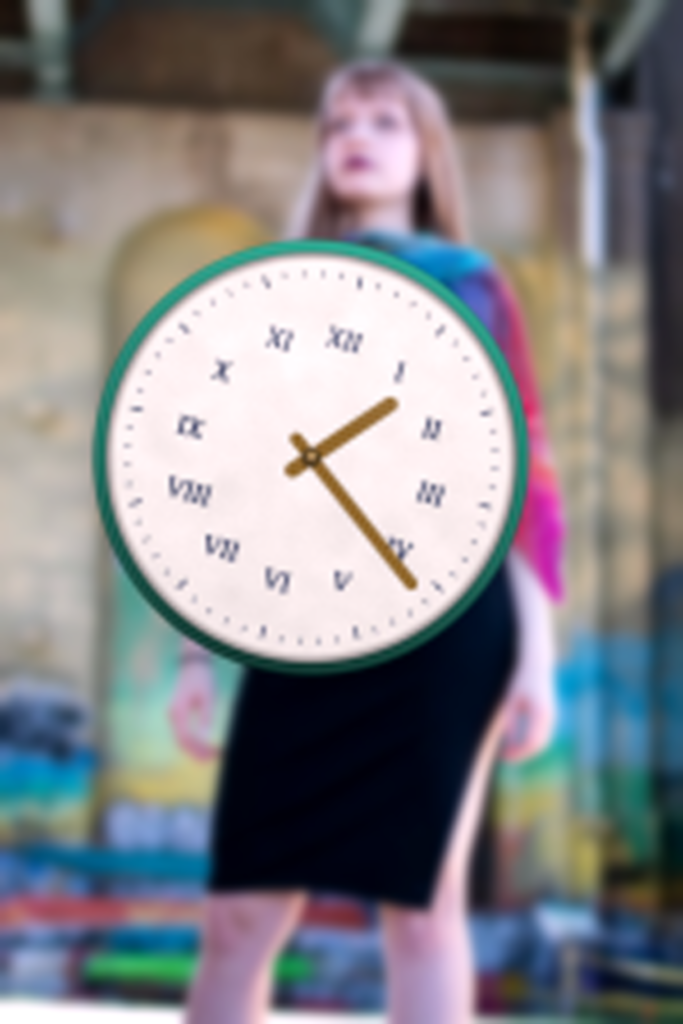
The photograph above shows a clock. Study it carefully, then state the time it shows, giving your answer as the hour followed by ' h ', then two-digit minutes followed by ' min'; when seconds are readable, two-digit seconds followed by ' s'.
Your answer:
1 h 21 min
